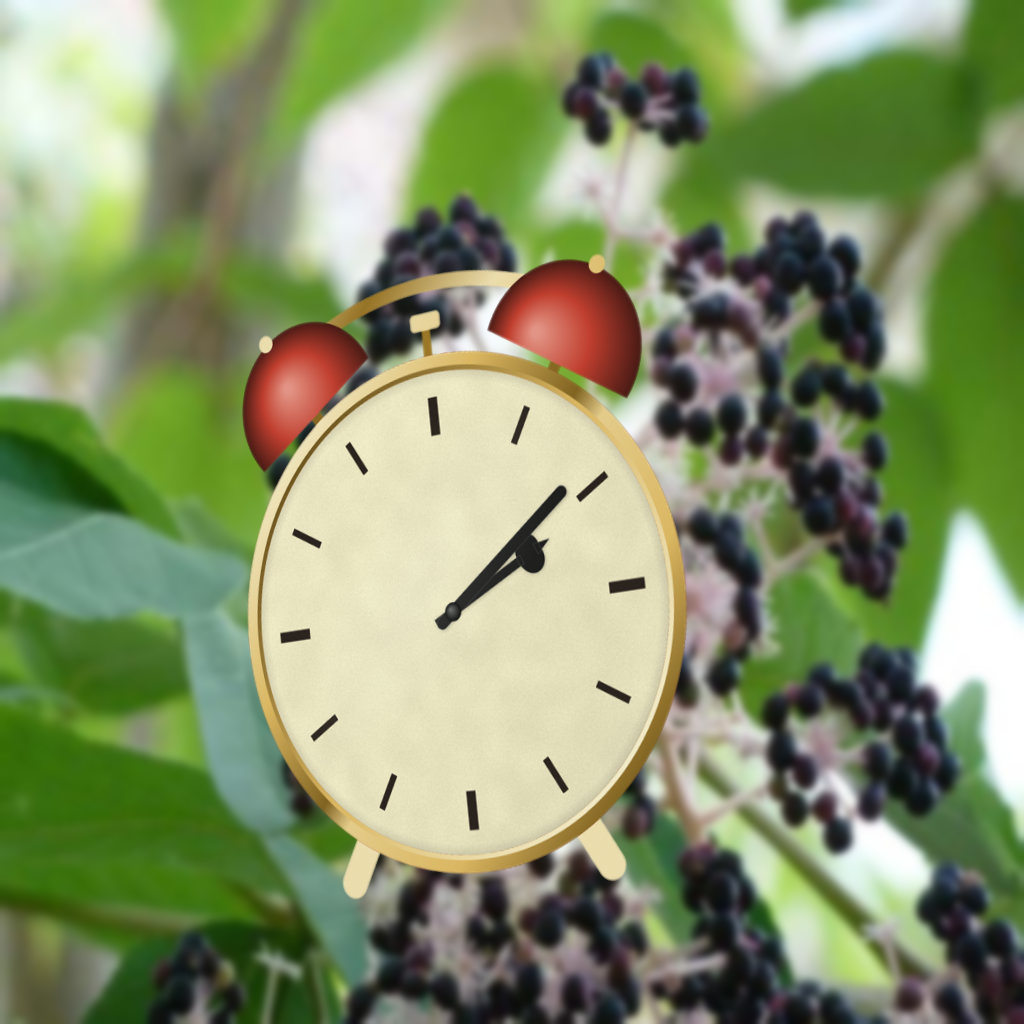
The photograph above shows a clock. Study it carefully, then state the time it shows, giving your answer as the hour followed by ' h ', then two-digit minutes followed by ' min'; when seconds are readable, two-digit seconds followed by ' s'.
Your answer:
2 h 09 min
